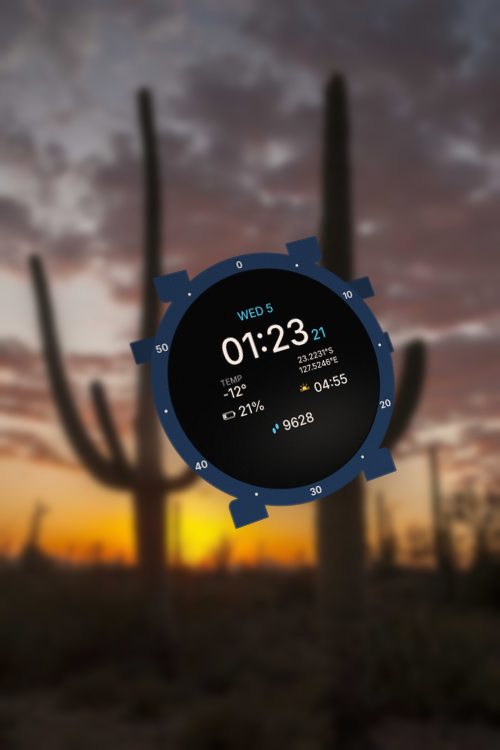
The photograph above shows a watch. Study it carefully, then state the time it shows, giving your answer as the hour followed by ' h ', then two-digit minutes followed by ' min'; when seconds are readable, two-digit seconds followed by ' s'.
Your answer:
1 h 23 min 21 s
